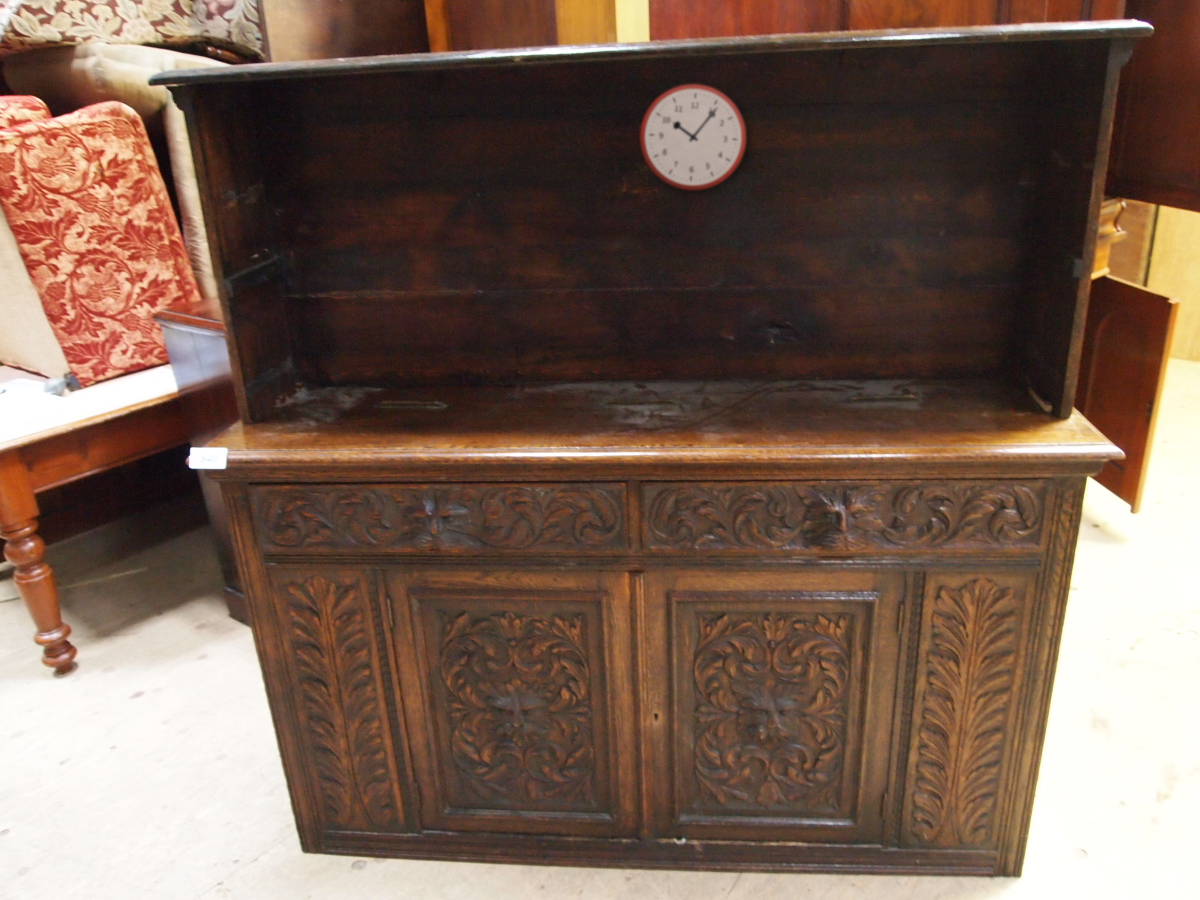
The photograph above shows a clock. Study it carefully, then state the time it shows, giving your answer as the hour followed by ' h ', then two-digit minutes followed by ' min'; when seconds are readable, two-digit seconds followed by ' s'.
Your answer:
10 h 06 min
